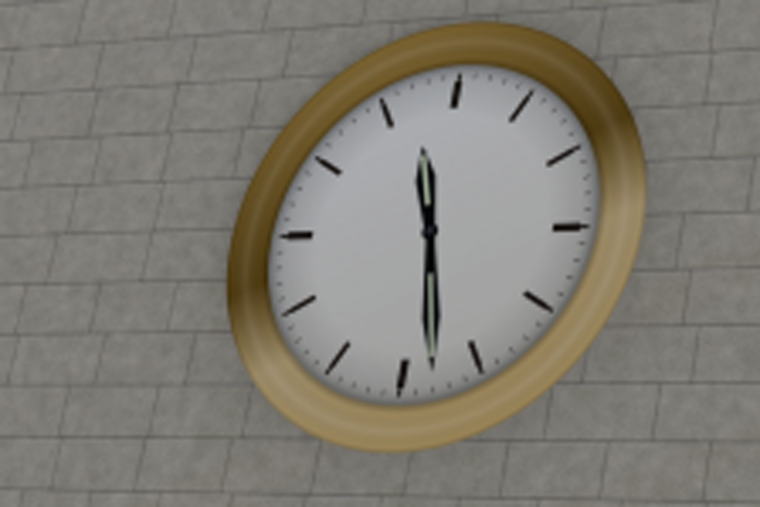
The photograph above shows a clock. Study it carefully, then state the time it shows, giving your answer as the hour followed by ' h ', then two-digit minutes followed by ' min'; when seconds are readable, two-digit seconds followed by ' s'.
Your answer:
11 h 28 min
